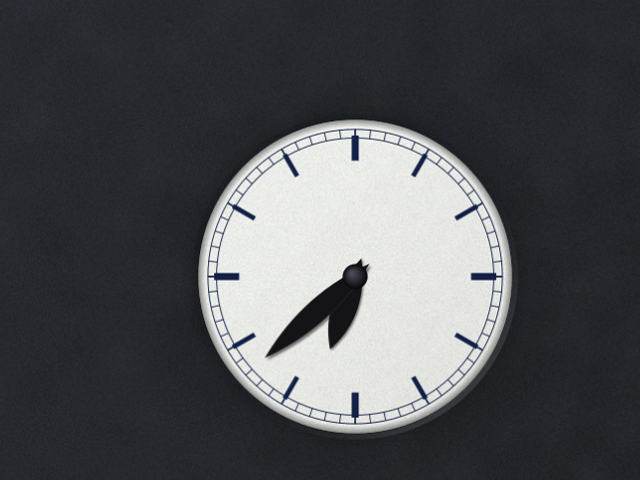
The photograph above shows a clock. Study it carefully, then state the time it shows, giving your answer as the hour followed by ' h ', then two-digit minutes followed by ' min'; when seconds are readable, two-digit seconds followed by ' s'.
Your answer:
6 h 38 min
